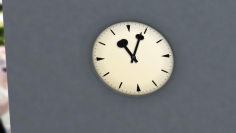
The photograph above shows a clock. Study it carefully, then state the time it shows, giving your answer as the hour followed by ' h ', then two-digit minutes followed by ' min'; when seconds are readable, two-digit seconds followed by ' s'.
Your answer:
11 h 04 min
